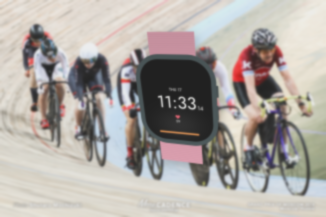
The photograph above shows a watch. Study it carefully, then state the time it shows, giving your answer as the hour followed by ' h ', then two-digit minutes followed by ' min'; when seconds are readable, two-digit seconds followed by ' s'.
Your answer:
11 h 33 min
